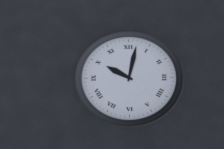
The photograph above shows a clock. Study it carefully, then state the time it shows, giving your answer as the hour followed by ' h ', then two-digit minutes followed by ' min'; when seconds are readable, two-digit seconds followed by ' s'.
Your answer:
10 h 02 min
